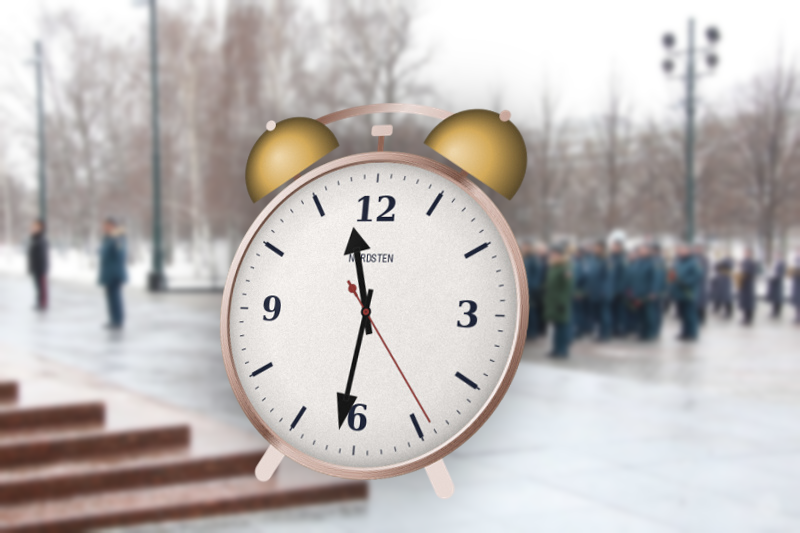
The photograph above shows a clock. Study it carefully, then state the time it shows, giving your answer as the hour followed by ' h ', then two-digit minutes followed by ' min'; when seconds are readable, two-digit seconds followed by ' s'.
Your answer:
11 h 31 min 24 s
